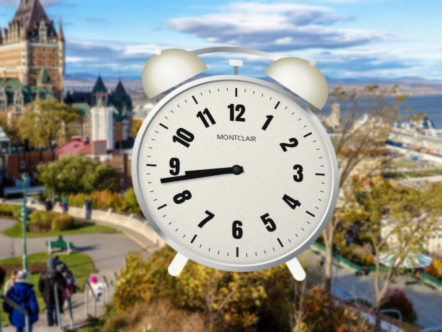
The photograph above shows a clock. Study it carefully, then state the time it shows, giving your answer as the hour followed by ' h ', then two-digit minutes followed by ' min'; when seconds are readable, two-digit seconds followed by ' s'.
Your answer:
8 h 43 min
